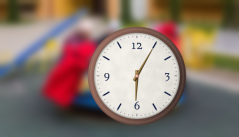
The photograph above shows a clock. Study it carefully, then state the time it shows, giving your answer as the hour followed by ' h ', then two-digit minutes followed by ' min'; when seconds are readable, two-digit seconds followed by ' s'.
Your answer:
6 h 05 min
